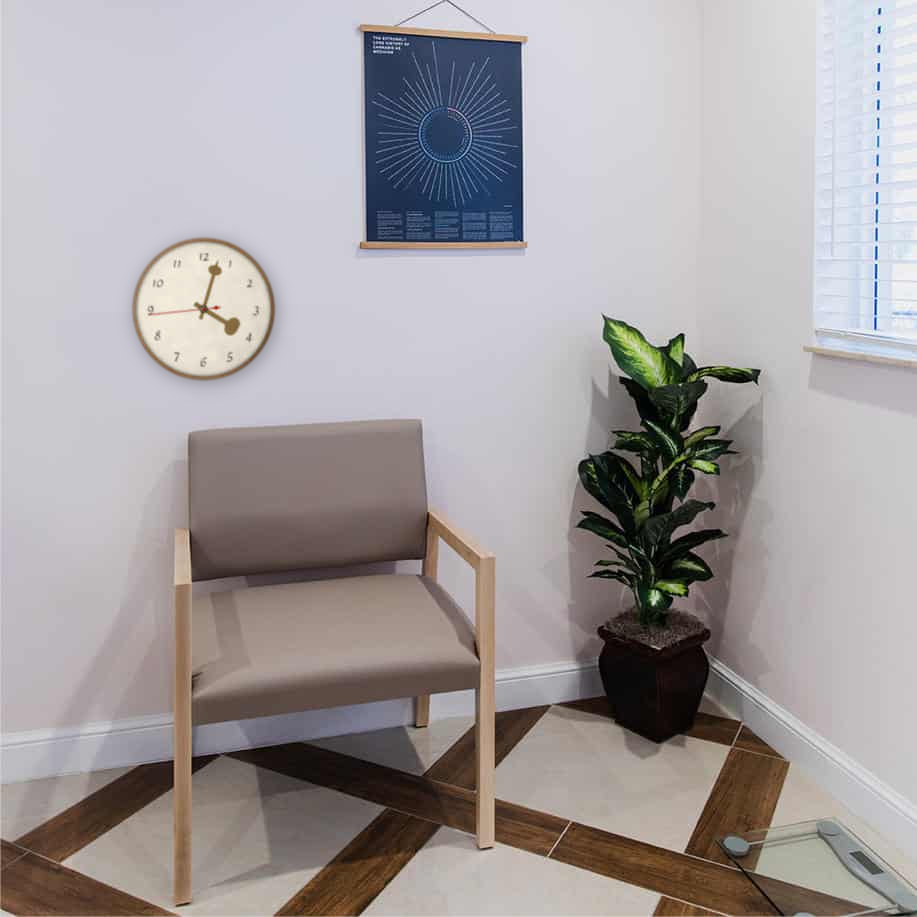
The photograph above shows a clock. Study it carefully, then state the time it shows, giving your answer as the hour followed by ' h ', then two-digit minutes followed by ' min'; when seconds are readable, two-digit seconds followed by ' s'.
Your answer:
4 h 02 min 44 s
